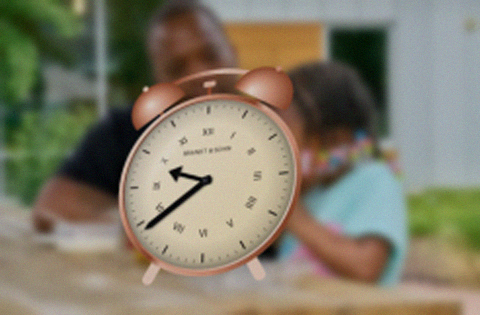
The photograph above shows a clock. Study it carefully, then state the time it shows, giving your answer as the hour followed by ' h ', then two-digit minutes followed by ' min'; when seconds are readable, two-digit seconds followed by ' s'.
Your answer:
9 h 39 min
